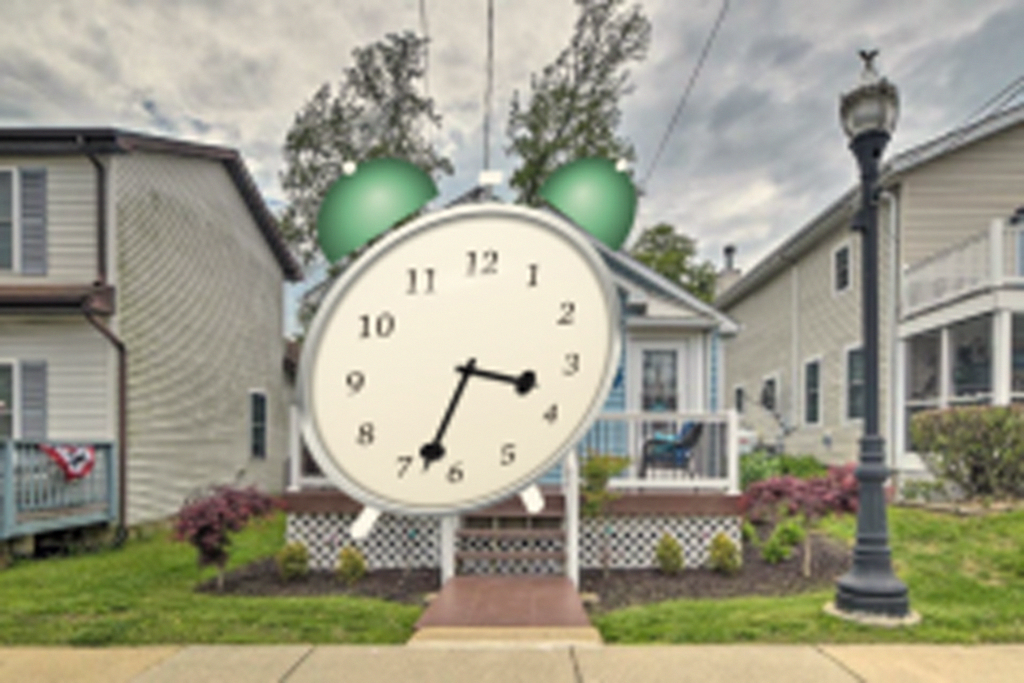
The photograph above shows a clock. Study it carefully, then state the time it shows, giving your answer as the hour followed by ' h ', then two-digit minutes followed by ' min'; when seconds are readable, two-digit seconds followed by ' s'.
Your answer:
3 h 33 min
